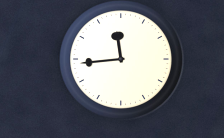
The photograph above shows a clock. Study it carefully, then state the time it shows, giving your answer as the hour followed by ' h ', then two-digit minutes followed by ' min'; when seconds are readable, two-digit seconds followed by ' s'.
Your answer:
11 h 44 min
